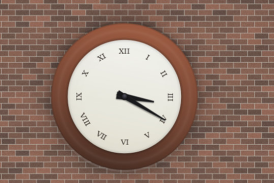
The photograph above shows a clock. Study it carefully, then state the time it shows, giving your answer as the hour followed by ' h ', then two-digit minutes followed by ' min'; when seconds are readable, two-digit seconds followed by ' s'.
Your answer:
3 h 20 min
